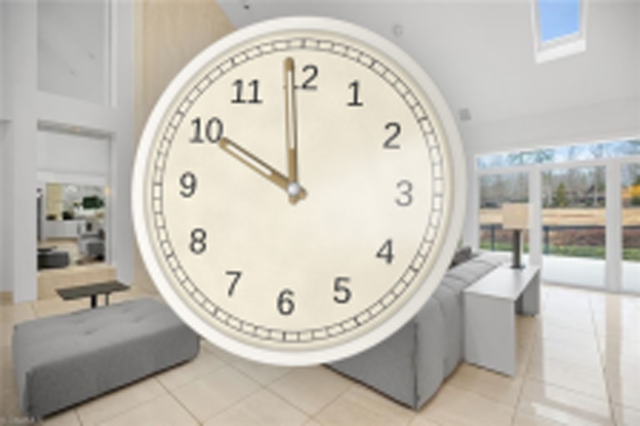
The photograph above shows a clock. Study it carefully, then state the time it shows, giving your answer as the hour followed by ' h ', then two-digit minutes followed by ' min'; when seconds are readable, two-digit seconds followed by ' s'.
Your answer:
9 h 59 min
